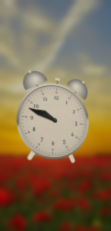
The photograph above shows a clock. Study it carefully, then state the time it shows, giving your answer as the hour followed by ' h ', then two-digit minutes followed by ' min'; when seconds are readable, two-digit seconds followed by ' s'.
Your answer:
9 h 48 min
